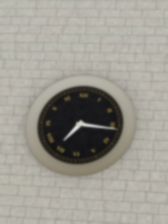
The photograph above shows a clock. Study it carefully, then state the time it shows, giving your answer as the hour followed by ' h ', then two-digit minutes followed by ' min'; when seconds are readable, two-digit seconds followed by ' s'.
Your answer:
7 h 16 min
